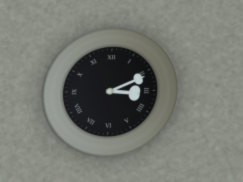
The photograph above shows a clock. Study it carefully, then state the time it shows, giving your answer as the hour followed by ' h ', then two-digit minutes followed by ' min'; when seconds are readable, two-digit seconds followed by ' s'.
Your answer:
3 h 11 min
